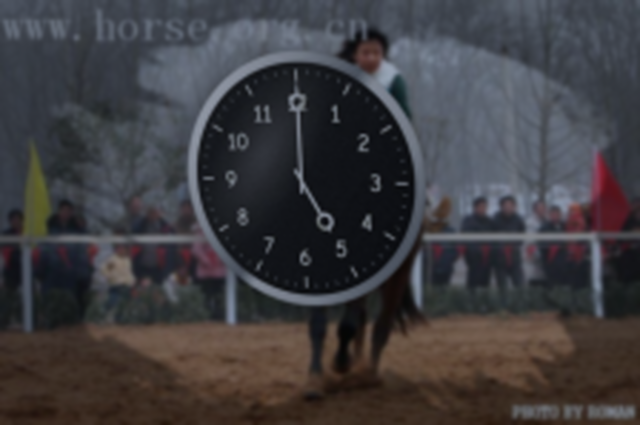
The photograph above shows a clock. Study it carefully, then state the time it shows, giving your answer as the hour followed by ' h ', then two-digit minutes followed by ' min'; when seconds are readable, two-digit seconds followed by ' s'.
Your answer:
5 h 00 min
